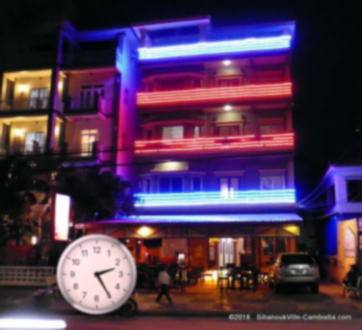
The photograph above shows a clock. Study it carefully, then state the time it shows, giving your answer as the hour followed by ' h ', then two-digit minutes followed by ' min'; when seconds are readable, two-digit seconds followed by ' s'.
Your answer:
2 h 25 min
